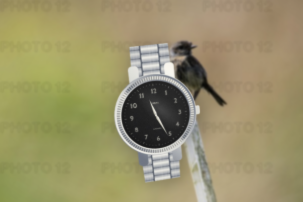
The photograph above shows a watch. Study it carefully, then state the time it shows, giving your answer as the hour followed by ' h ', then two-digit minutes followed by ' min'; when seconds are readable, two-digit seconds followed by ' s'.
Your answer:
11 h 26 min
